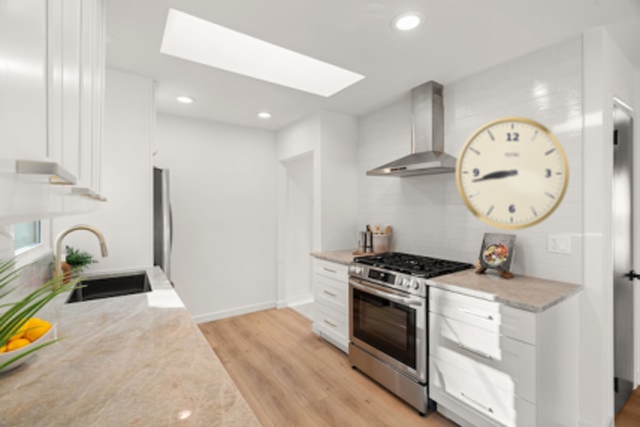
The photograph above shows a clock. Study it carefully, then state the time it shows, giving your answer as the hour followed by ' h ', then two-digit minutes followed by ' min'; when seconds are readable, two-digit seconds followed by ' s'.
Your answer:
8 h 43 min
